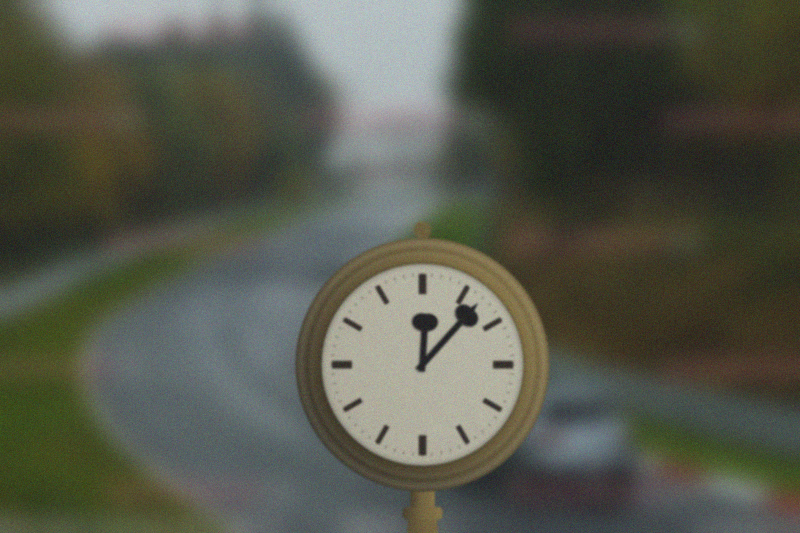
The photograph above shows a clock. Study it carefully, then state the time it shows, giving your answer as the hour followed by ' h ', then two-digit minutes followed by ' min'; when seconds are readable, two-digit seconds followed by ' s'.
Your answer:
12 h 07 min
